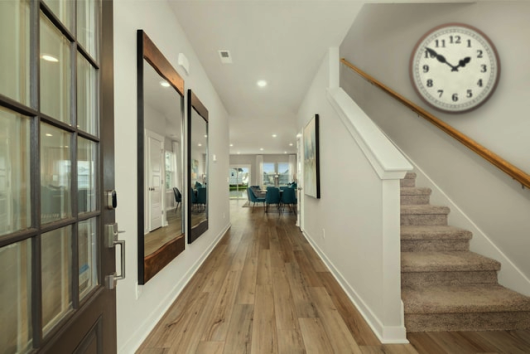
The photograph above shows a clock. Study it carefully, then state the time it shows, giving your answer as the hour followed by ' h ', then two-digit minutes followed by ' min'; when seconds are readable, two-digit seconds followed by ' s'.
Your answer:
1 h 51 min
